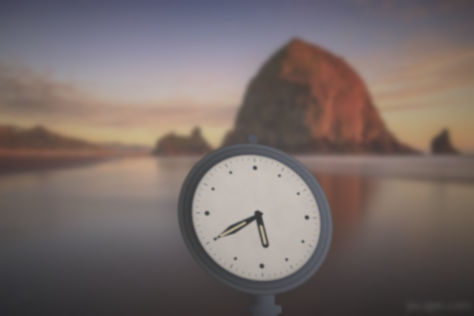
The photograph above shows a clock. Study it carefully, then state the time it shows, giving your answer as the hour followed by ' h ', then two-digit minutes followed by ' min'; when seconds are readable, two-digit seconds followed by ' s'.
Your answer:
5 h 40 min
